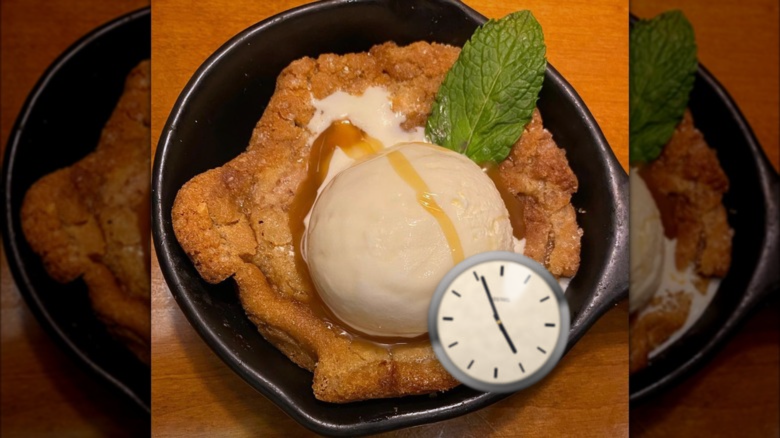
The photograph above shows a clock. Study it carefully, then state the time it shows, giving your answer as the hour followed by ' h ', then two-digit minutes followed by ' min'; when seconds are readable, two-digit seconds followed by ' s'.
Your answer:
4 h 56 min
